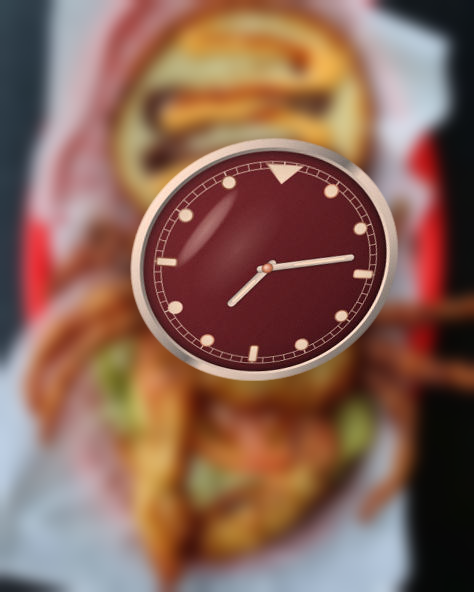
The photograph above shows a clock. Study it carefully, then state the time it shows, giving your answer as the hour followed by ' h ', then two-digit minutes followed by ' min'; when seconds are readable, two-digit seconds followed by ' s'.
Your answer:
7 h 13 min
